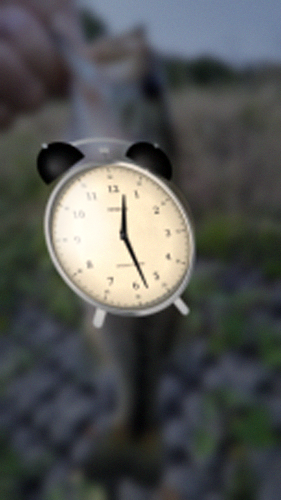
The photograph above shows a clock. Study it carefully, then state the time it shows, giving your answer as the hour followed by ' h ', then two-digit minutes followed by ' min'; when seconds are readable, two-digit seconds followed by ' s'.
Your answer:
12 h 28 min
